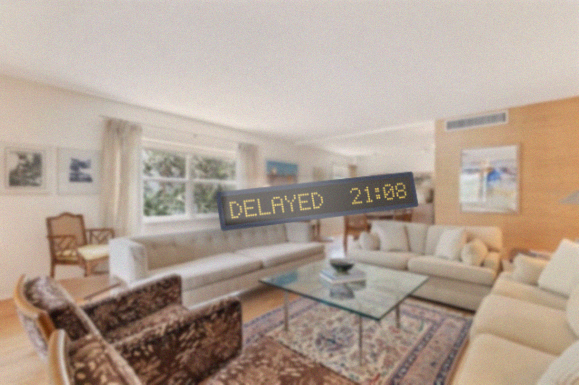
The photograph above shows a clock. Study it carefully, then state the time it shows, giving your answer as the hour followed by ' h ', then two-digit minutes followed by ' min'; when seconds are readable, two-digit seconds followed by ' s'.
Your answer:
21 h 08 min
